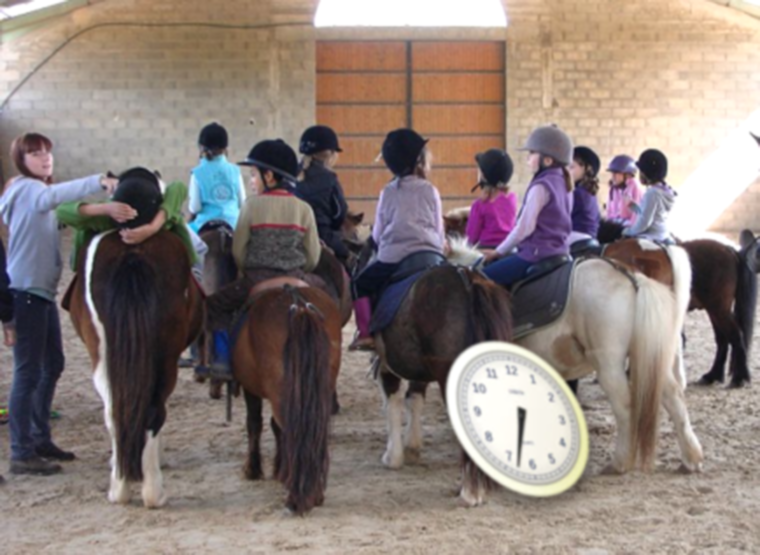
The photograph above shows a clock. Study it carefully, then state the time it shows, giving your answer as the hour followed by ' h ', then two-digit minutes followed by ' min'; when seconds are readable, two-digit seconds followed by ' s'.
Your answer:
6 h 33 min
